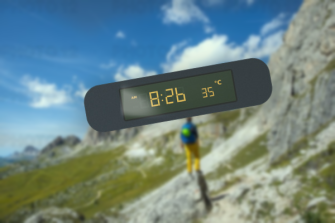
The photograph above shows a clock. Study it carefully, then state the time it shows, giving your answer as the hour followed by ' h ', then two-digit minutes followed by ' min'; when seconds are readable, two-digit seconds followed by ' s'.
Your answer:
8 h 26 min
